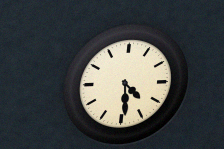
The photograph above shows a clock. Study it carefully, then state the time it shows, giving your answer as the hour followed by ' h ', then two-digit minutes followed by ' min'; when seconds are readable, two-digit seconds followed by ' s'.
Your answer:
4 h 29 min
